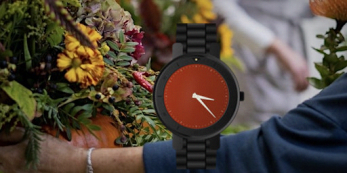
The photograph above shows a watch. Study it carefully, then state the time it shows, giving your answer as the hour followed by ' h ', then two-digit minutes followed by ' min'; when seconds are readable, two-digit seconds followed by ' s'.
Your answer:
3 h 23 min
